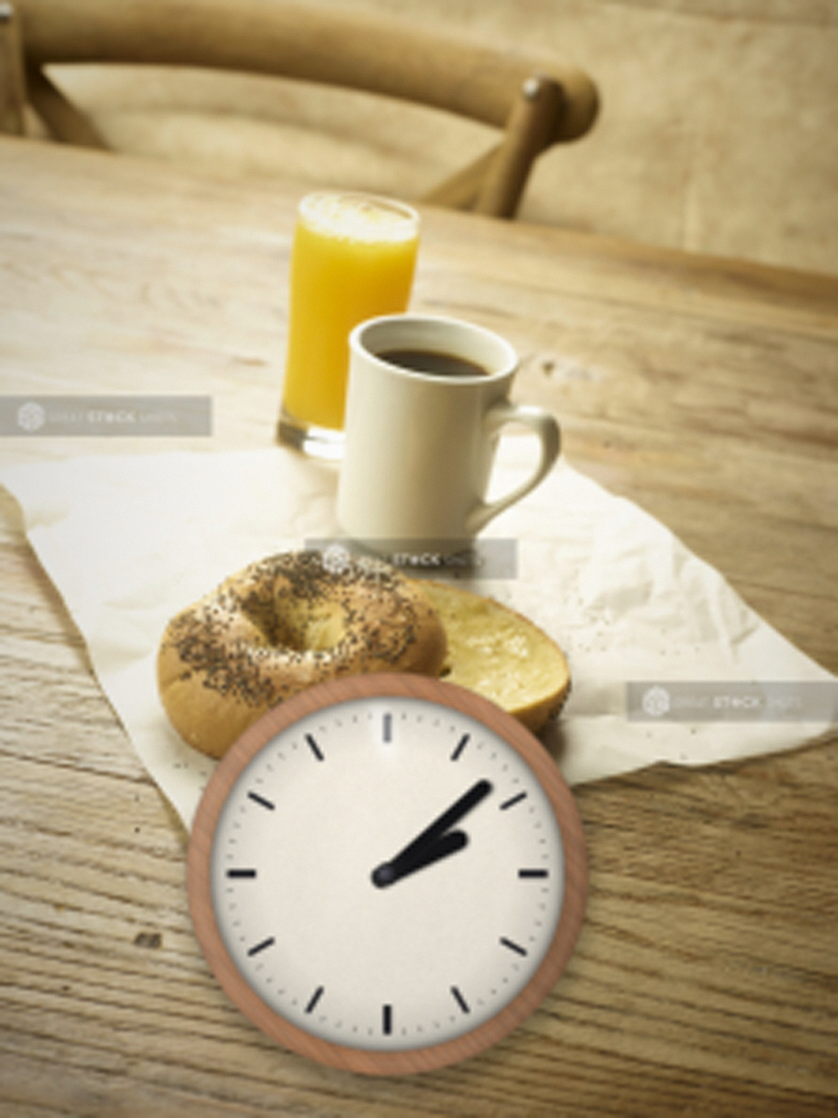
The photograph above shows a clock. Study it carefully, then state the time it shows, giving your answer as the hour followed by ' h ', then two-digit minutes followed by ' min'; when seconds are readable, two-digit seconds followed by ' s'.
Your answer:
2 h 08 min
